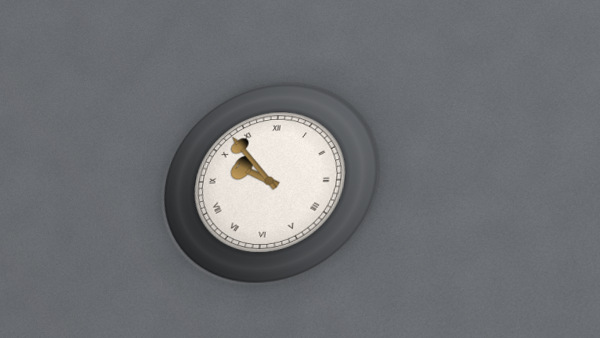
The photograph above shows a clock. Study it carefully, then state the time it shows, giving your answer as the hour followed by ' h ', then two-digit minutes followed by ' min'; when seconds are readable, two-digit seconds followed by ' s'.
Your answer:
9 h 53 min
